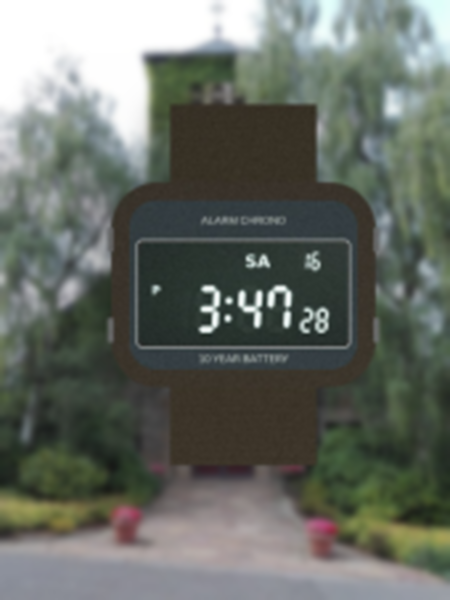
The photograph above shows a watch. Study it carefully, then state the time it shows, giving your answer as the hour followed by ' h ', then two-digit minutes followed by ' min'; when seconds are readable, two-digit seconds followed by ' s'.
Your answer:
3 h 47 min 28 s
